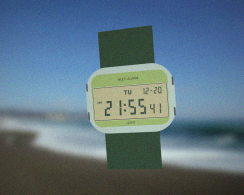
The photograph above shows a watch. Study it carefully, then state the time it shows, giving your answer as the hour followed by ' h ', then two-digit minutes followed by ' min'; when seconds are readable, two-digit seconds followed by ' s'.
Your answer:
21 h 55 min 41 s
